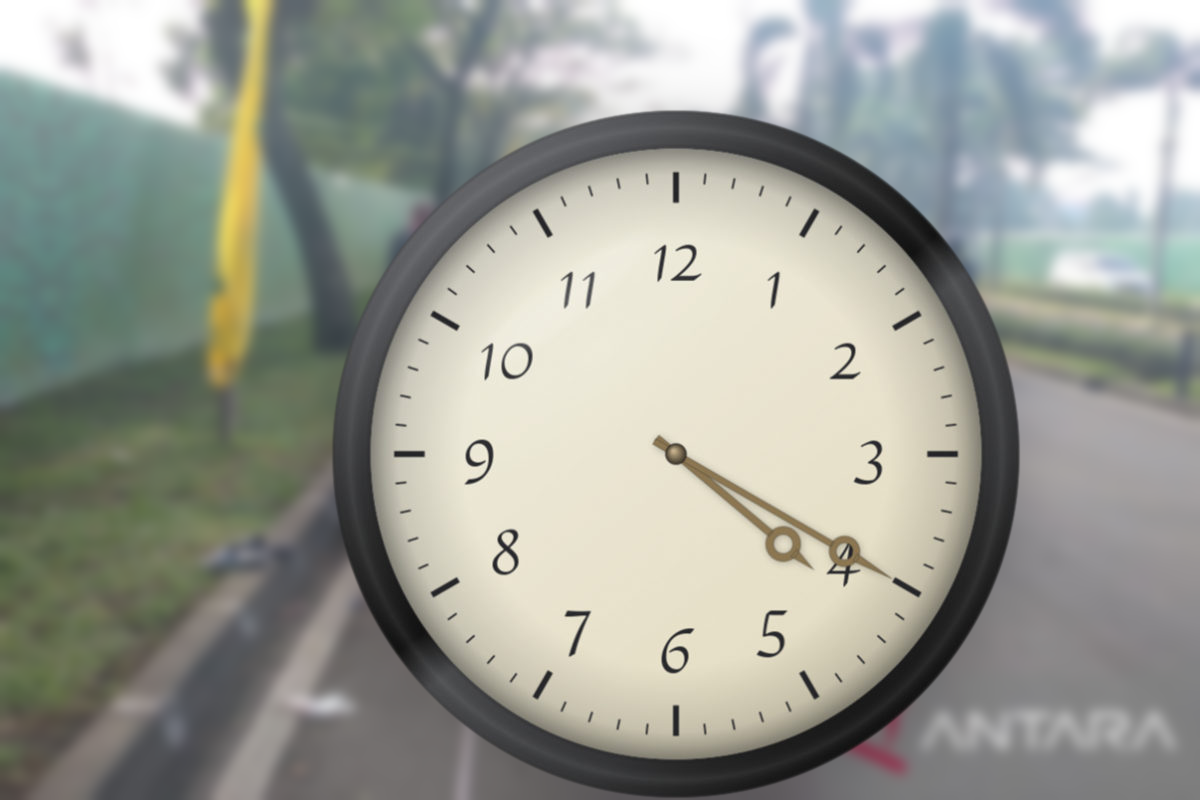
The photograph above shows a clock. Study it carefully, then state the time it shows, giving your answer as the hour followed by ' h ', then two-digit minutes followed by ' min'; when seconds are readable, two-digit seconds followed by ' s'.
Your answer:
4 h 20 min
